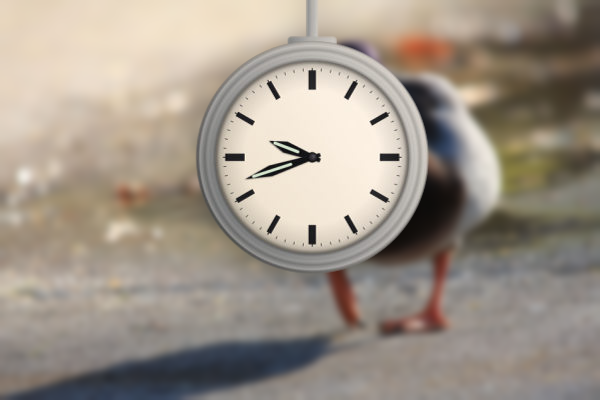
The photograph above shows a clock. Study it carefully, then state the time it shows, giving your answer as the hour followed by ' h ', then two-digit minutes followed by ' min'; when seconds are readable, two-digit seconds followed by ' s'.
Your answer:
9 h 42 min
